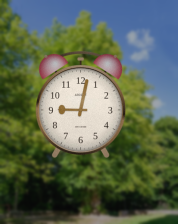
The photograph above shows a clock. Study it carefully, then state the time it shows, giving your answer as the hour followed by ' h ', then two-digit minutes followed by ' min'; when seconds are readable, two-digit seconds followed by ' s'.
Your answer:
9 h 02 min
